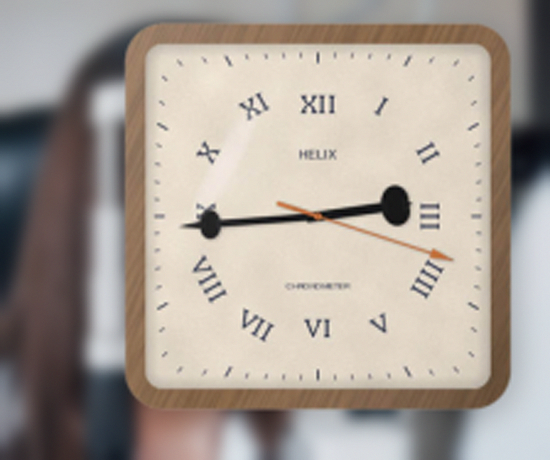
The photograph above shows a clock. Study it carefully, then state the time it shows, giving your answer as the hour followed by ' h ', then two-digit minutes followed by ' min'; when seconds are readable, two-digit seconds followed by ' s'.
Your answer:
2 h 44 min 18 s
